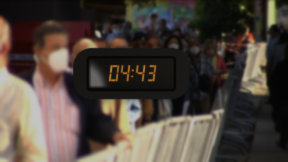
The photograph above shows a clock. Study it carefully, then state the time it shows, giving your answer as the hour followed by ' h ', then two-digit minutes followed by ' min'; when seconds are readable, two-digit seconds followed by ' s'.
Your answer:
4 h 43 min
